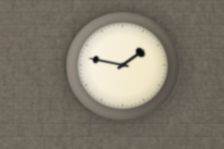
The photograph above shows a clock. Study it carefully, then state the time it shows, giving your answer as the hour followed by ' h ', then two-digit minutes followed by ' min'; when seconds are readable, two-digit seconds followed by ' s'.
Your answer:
1 h 47 min
